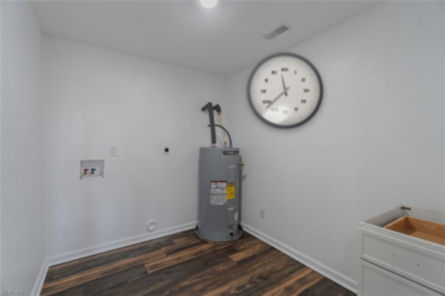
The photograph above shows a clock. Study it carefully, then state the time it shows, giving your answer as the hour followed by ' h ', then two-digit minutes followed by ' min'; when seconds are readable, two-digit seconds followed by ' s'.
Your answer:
11 h 38 min
